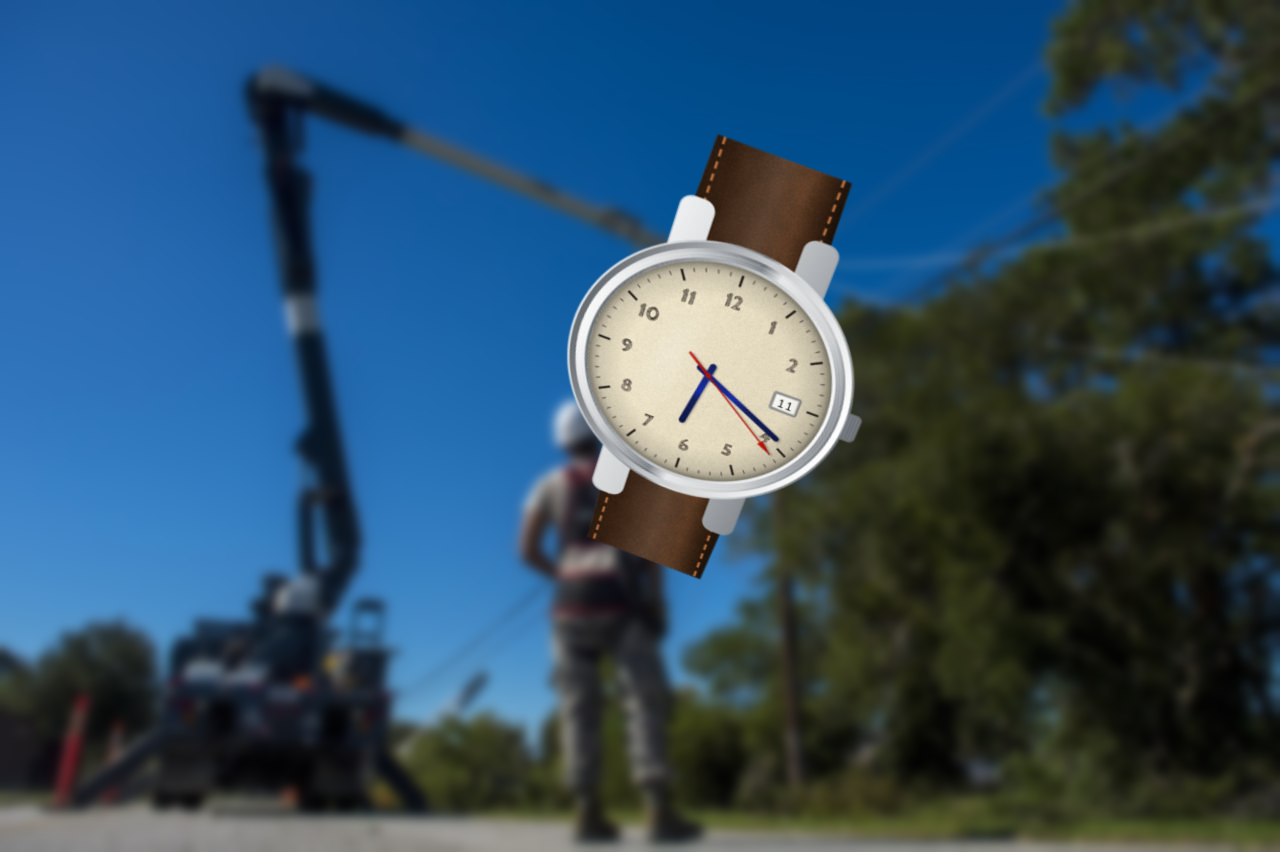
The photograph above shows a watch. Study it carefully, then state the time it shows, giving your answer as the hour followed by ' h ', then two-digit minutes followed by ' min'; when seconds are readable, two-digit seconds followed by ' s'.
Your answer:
6 h 19 min 21 s
